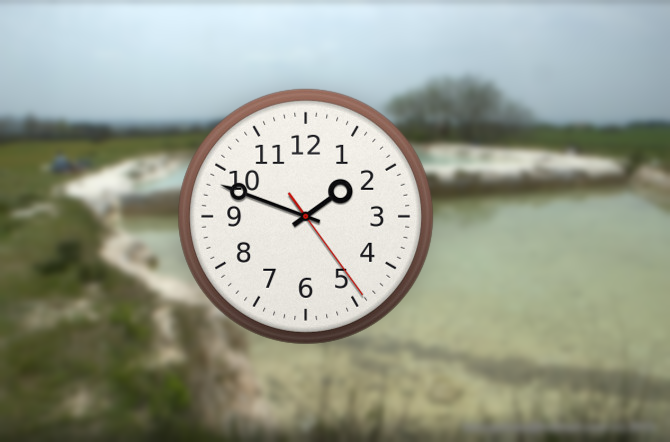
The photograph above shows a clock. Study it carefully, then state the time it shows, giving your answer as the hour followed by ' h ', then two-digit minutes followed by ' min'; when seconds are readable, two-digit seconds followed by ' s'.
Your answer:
1 h 48 min 24 s
